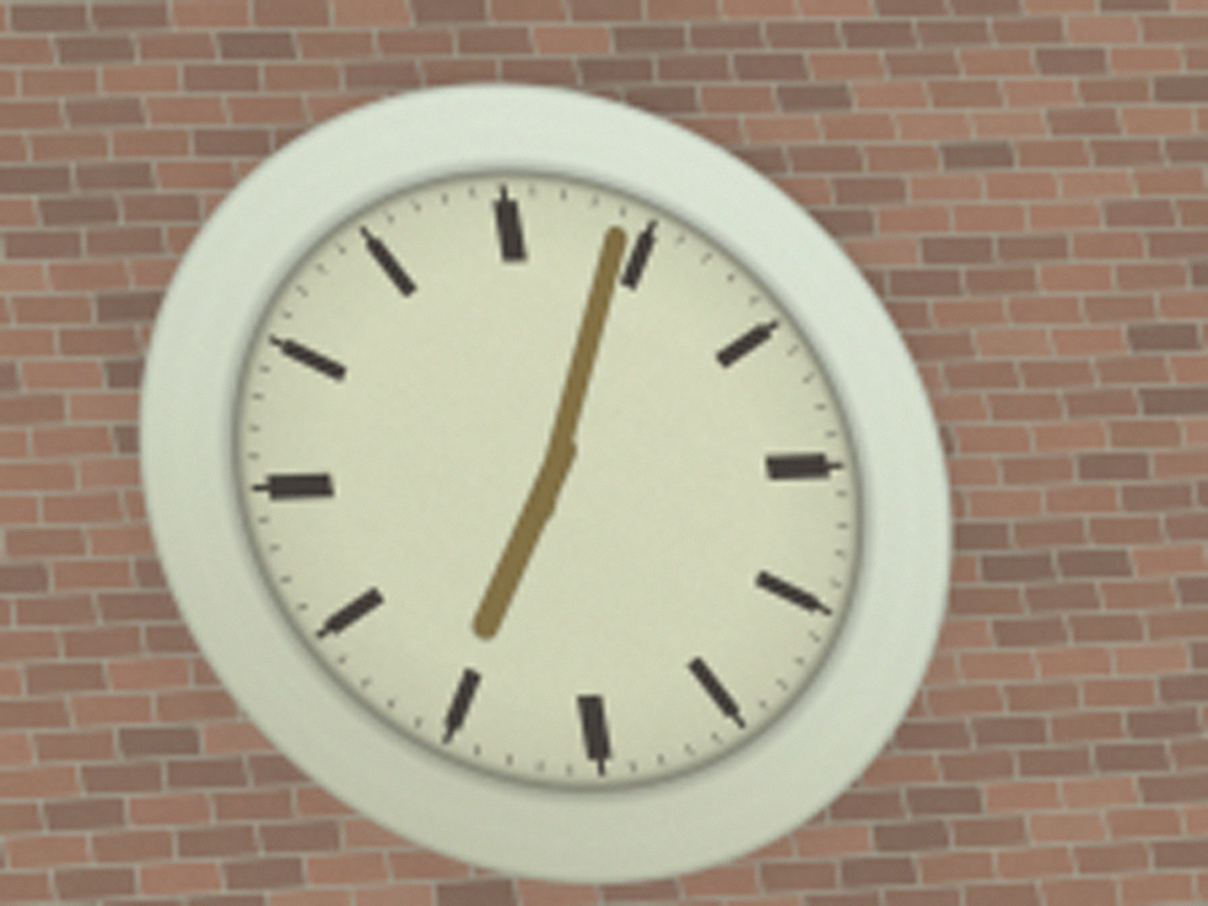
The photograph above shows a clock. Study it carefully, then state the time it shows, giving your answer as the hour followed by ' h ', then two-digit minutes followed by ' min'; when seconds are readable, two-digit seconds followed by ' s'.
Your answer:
7 h 04 min
